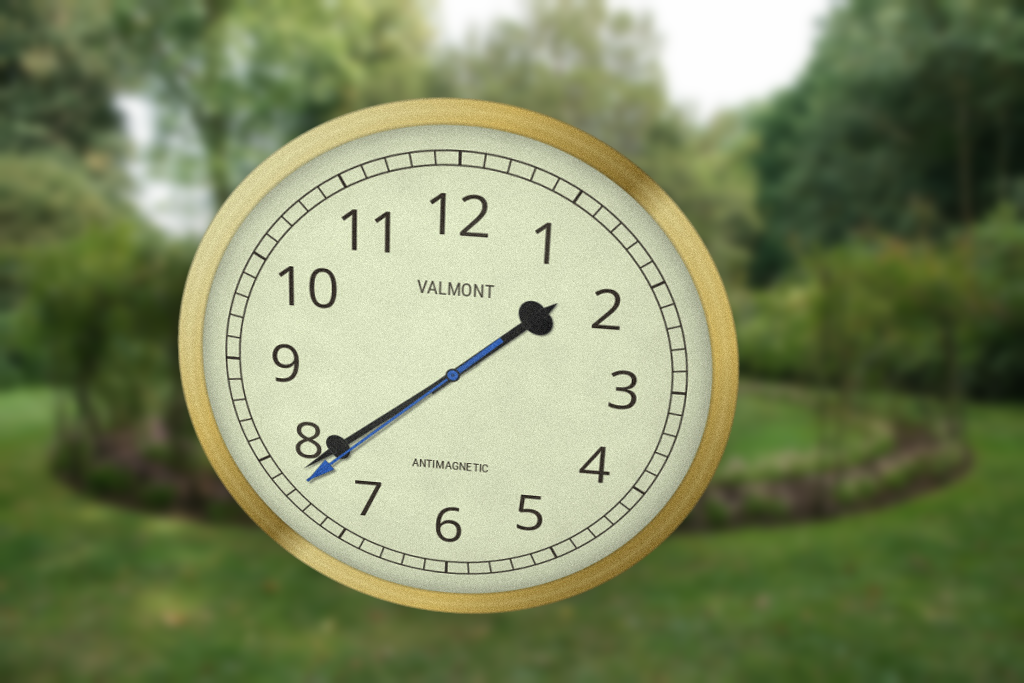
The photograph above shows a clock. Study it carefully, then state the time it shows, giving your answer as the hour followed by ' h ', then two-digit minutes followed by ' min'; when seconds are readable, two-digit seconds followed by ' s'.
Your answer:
1 h 38 min 38 s
